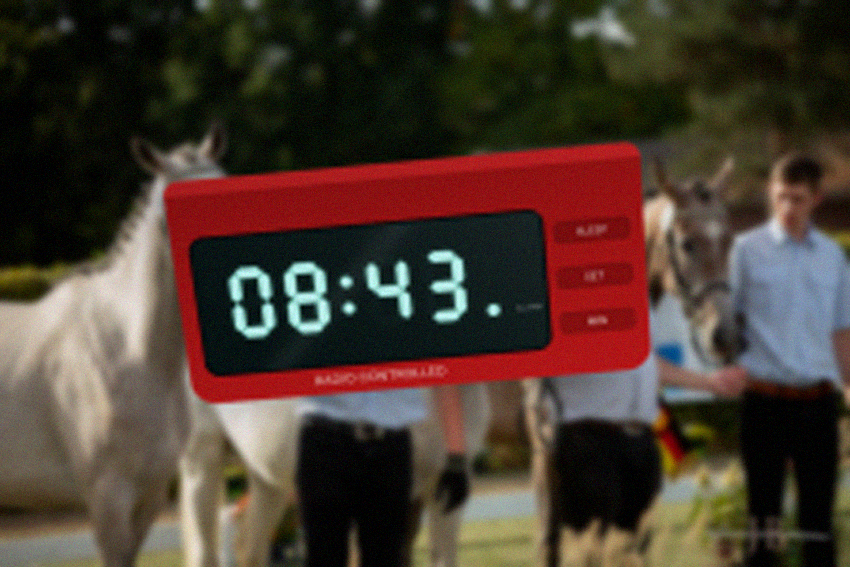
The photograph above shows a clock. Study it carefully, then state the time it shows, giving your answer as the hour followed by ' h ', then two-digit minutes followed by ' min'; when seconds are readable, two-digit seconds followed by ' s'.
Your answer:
8 h 43 min
